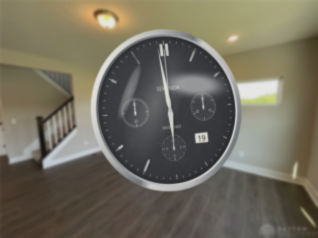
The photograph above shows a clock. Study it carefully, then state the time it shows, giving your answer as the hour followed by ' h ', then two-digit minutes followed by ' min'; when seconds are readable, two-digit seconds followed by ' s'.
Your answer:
5 h 59 min
